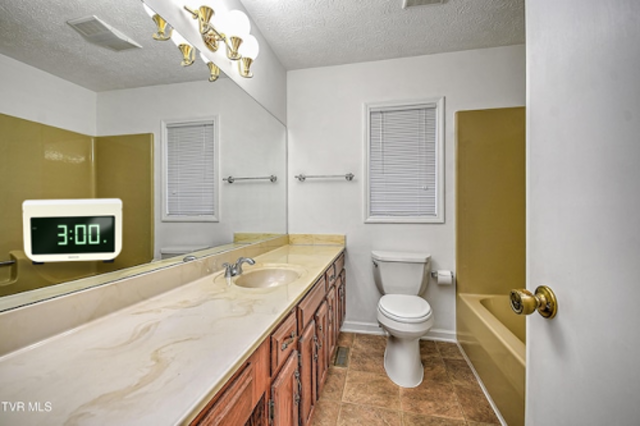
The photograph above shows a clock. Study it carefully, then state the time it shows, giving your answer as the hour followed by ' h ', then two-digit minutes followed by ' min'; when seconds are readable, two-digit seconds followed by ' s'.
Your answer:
3 h 00 min
